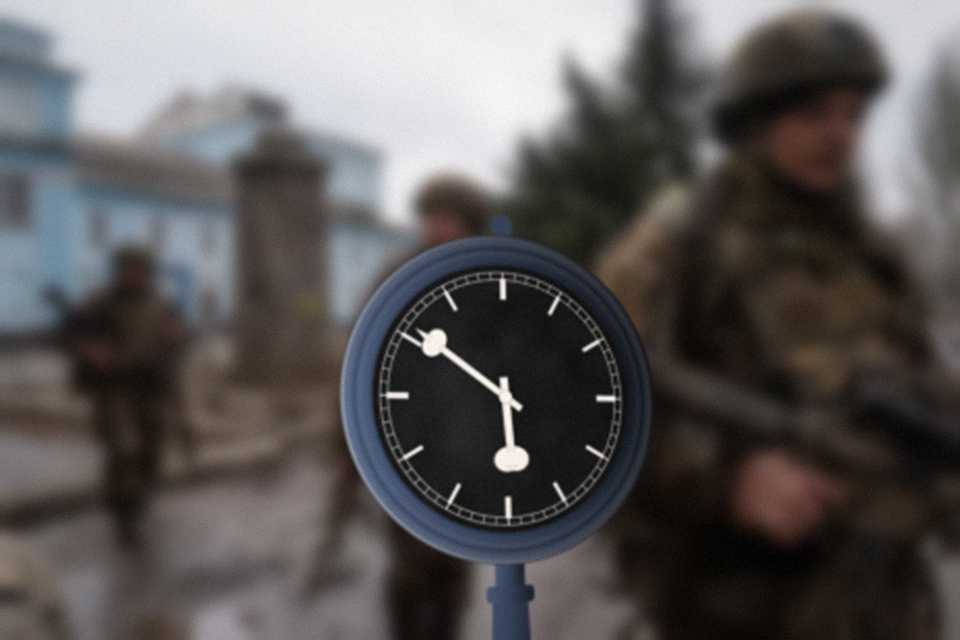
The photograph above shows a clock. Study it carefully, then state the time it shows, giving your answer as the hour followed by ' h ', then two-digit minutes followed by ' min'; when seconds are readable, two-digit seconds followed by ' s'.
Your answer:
5 h 51 min
